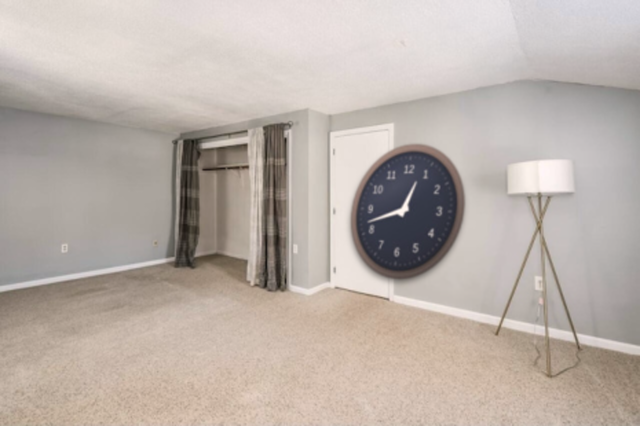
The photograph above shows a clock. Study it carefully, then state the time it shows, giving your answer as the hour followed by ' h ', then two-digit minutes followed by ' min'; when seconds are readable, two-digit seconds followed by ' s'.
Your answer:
12 h 42 min
